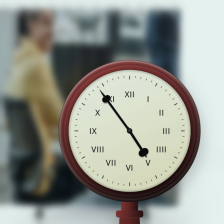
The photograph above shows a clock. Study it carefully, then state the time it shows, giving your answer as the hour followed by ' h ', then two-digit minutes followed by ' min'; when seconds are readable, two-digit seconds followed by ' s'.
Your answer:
4 h 54 min
